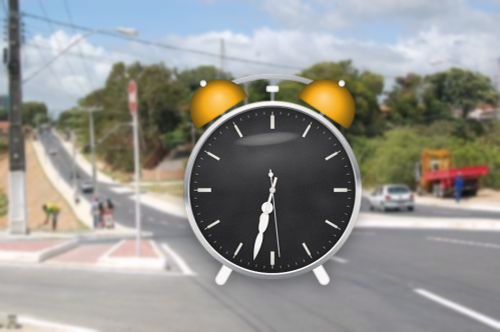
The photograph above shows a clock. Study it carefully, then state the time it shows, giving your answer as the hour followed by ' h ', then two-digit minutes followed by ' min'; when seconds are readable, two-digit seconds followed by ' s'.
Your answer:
6 h 32 min 29 s
